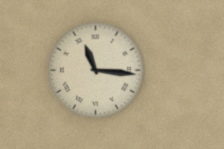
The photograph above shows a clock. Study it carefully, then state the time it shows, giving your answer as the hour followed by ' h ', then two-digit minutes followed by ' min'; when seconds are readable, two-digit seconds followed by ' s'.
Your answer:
11 h 16 min
